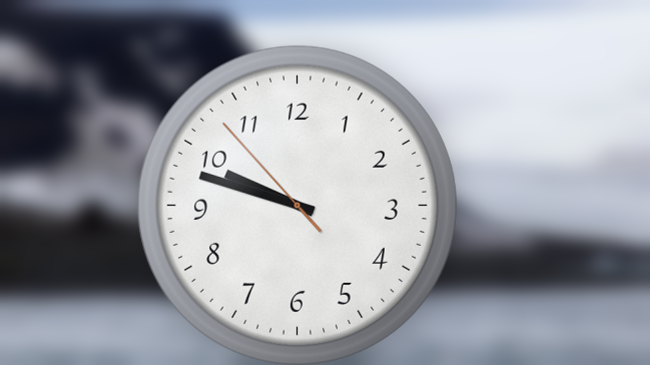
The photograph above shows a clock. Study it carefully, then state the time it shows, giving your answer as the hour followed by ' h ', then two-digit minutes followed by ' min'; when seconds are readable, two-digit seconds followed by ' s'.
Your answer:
9 h 47 min 53 s
